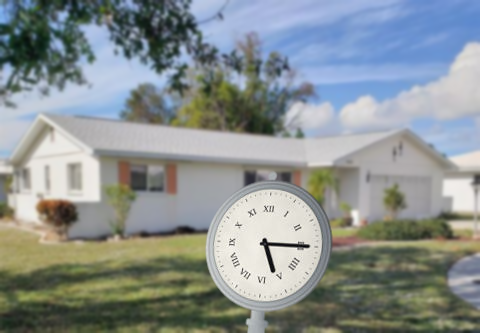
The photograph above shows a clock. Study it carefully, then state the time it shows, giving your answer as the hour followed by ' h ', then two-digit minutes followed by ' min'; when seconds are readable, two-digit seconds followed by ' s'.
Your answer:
5 h 15 min
